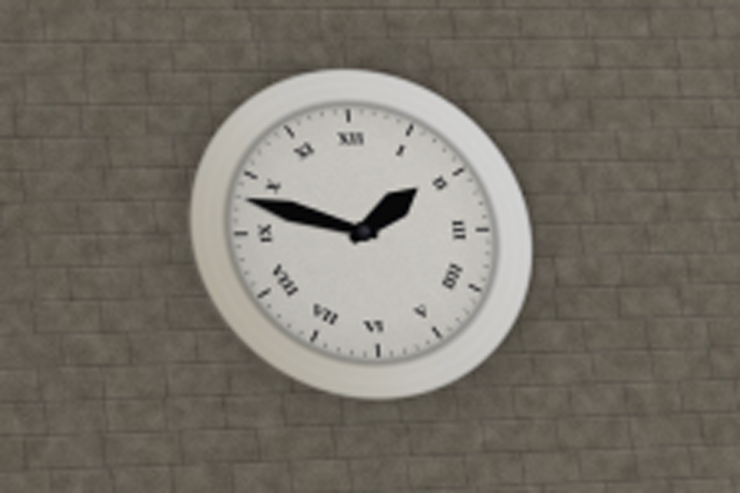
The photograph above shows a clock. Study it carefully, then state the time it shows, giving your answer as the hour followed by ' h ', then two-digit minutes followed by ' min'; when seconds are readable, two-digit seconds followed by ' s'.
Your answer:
1 h 48 min
